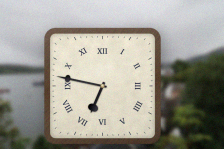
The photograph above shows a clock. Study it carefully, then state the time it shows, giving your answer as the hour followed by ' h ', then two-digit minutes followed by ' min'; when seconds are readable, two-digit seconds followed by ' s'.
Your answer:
6 h 47 min
